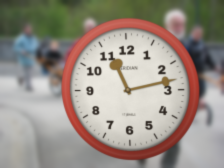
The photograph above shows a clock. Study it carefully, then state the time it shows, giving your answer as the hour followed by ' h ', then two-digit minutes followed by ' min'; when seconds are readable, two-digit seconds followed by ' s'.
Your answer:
11 h 13 min
